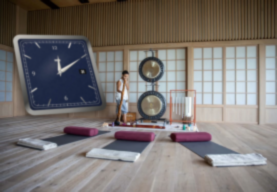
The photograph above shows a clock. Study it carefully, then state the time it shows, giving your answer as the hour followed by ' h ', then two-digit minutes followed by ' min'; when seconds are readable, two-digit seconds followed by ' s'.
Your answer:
12 h 10 min
